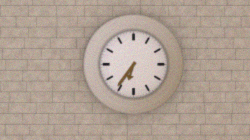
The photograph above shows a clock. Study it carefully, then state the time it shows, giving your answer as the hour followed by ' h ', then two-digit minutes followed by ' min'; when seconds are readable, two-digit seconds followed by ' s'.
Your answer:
6 h 36 min
